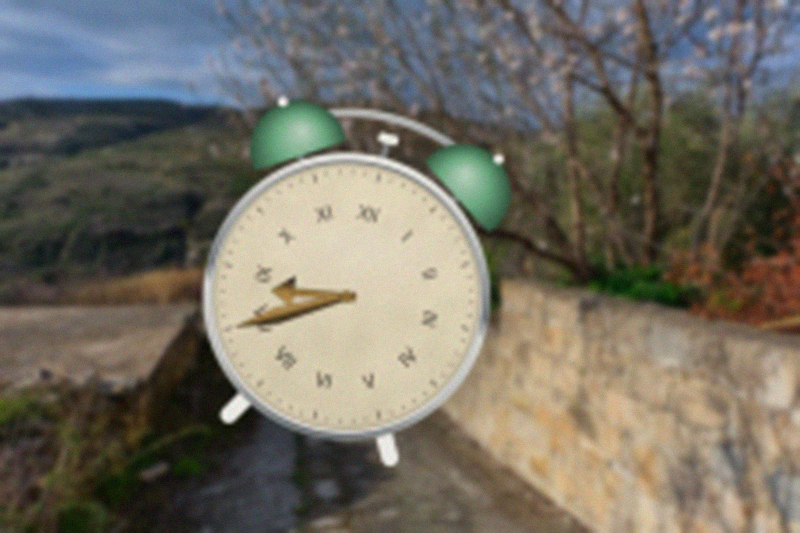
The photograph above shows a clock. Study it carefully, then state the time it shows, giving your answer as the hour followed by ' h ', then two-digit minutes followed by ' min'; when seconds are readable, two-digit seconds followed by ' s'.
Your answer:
8 h 40 min
